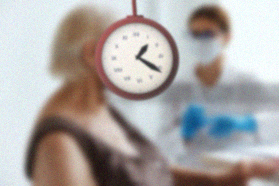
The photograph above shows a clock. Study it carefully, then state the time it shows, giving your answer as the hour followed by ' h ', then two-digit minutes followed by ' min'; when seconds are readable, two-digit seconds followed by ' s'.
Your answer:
1 h 21 min
